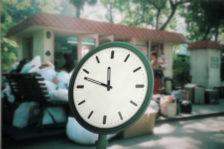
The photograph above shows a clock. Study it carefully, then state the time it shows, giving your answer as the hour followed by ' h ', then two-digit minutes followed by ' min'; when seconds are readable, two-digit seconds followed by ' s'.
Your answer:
11 h 48 min
